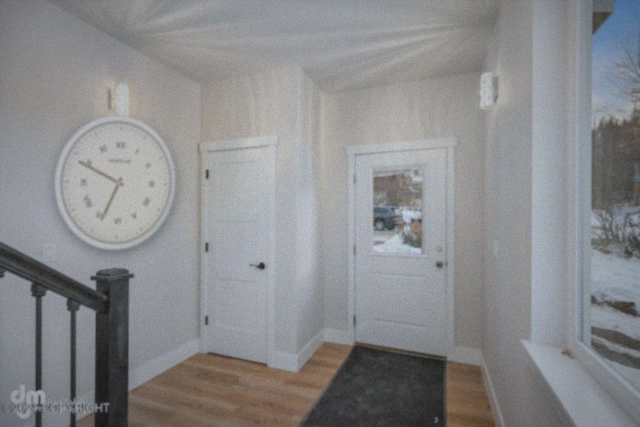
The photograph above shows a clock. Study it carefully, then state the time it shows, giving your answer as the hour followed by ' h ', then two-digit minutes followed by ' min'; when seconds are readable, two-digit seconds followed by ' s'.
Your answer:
6 h 49 min
